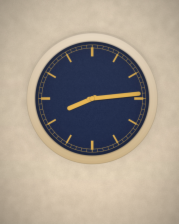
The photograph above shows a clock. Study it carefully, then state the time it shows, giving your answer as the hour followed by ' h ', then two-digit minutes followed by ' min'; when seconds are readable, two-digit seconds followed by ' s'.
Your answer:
8 h 14 min
